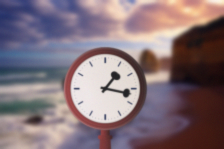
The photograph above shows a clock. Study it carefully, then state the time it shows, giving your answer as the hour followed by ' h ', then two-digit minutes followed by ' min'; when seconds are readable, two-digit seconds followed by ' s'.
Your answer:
1 h 17 min
